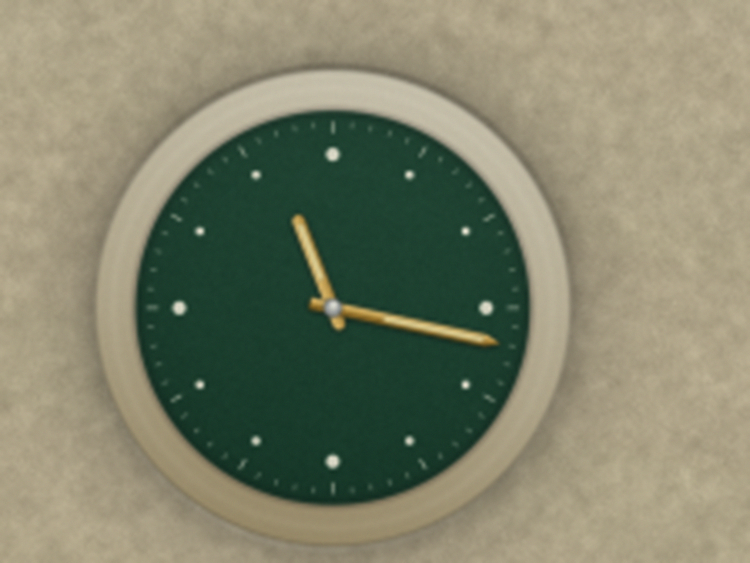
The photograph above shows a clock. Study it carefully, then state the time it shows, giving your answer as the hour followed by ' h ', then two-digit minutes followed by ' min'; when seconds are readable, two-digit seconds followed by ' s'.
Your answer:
11 h 17 min
